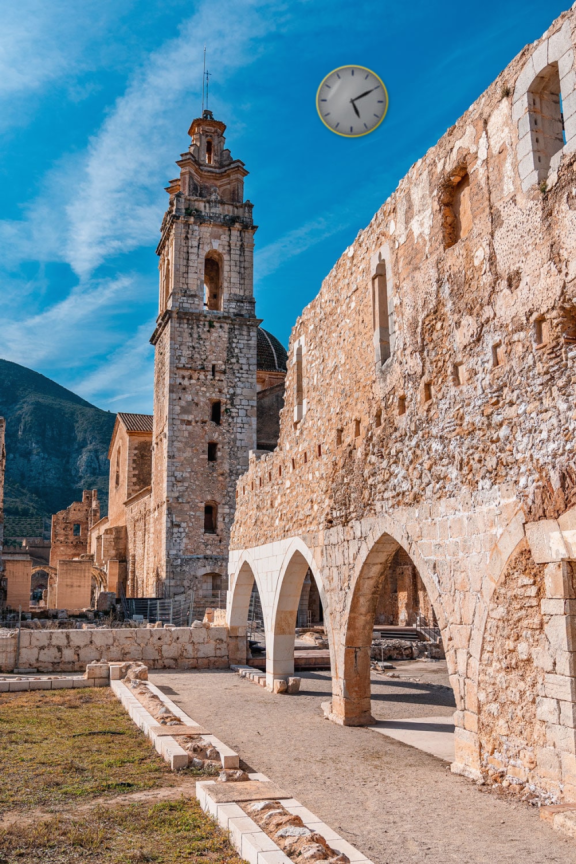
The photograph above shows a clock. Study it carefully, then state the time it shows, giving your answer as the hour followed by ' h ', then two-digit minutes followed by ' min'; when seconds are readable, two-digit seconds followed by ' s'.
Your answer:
5 h 10 min
